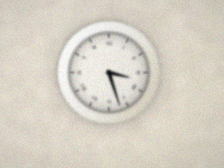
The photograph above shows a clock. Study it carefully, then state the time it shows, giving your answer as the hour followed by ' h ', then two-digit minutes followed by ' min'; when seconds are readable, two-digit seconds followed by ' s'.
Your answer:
3 h 27 min
